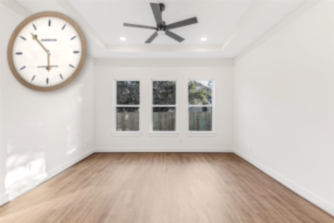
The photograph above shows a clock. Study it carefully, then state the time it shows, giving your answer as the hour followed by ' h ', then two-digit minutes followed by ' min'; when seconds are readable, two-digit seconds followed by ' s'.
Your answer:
5 h 53 min
